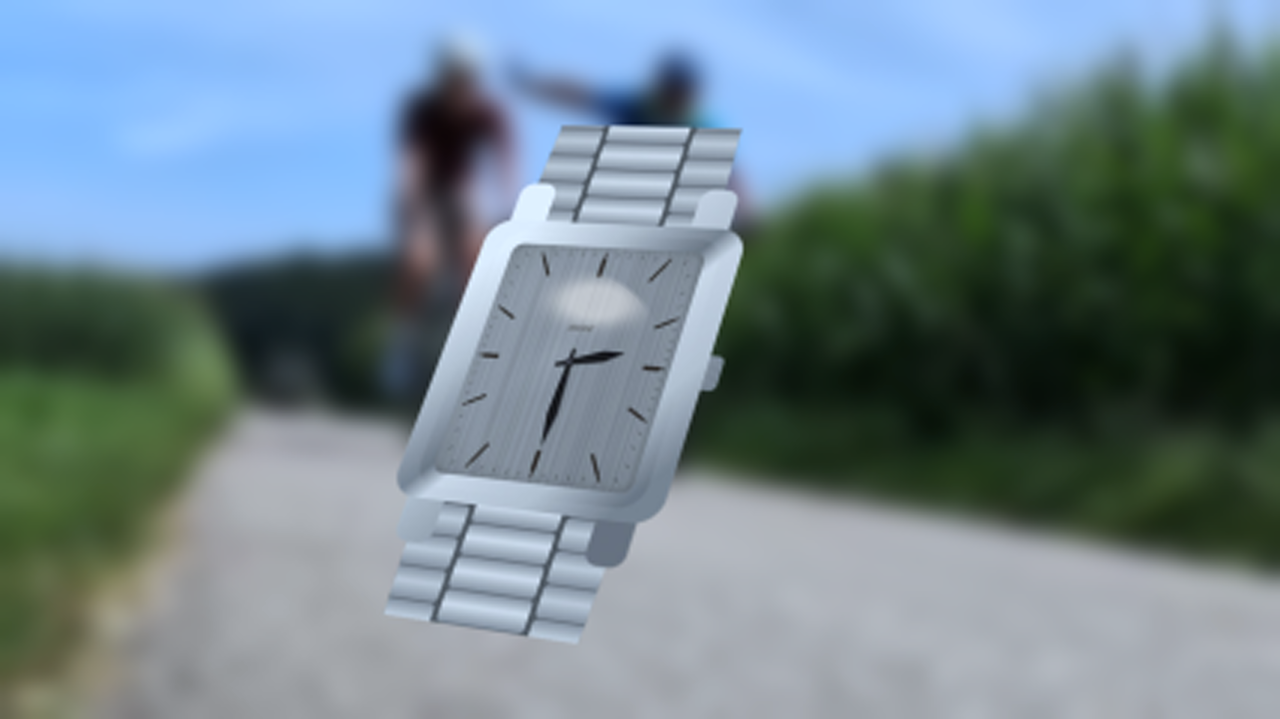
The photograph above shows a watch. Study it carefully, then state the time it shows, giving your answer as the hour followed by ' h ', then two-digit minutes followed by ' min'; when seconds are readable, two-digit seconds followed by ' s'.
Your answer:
2 h 30 min
